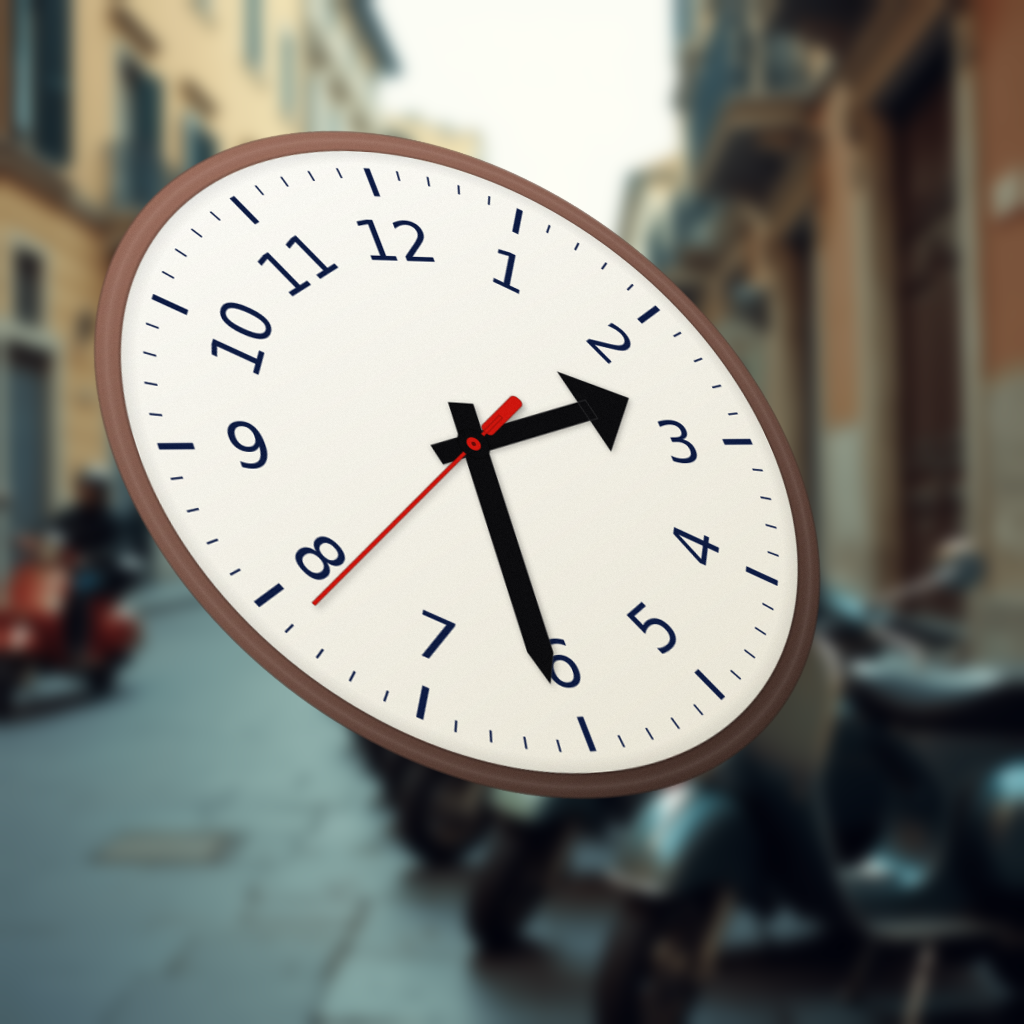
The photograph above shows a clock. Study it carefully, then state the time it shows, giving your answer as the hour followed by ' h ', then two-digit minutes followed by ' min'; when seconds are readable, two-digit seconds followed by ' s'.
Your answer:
2 h 30 min 39 s
